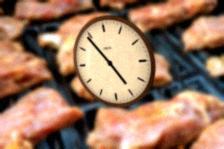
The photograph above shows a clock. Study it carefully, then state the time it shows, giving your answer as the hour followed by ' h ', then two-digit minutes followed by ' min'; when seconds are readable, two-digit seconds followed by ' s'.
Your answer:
4 h 54 min
